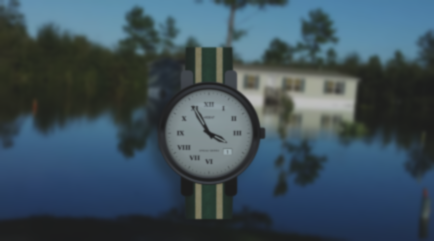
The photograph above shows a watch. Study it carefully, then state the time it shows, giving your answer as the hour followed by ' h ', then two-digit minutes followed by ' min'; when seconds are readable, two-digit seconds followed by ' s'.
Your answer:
3 h 55 min
